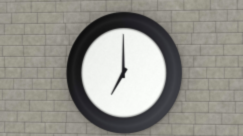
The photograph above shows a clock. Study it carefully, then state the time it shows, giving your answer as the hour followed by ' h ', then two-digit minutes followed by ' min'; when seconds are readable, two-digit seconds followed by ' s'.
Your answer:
7 h 00 min
